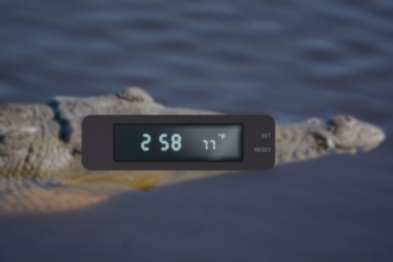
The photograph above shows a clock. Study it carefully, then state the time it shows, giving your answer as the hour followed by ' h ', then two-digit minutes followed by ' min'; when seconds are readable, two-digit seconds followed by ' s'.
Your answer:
2 h 58 min
